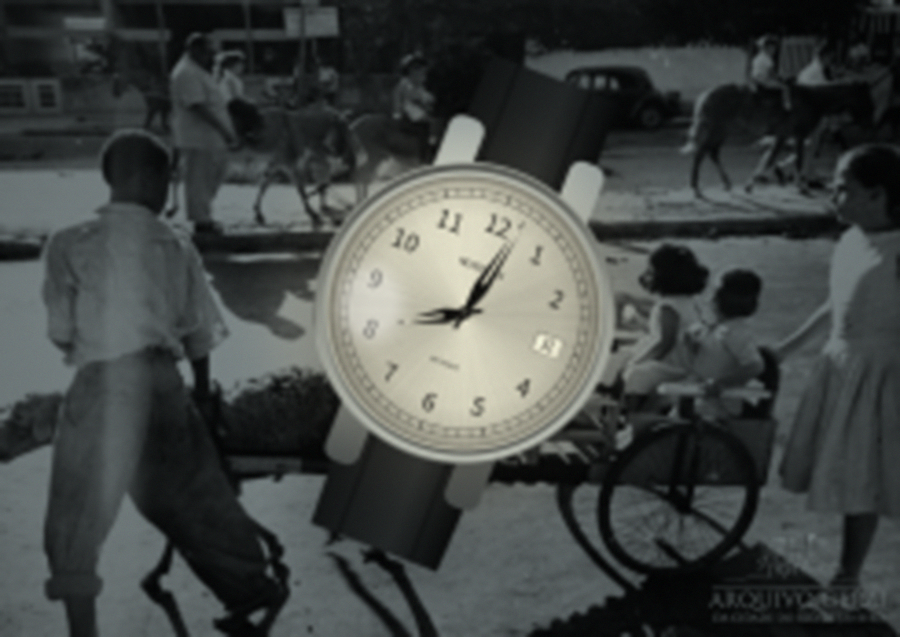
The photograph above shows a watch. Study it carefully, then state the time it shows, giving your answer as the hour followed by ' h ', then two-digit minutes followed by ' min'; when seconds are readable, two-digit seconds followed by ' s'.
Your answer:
8 h 02 min
